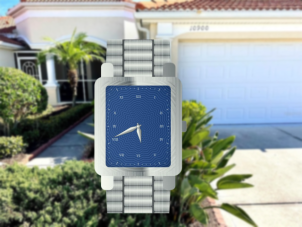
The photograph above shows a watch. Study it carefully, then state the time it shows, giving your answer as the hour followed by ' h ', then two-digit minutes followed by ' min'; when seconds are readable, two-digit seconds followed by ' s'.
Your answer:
5 h 41 min
